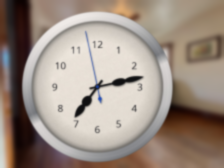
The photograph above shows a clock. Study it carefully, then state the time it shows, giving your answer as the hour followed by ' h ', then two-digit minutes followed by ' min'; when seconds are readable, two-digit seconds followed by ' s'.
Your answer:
7 h 12 min 58 s
